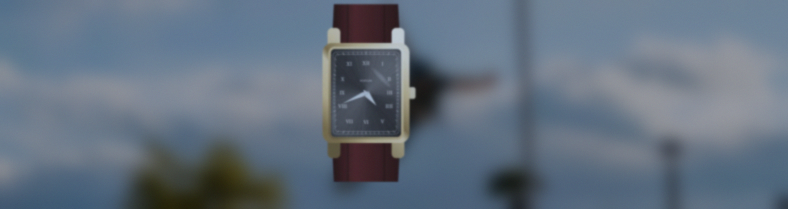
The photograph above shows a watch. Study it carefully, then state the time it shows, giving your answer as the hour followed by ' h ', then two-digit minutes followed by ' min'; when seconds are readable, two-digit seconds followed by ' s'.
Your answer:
4 h 41 min
